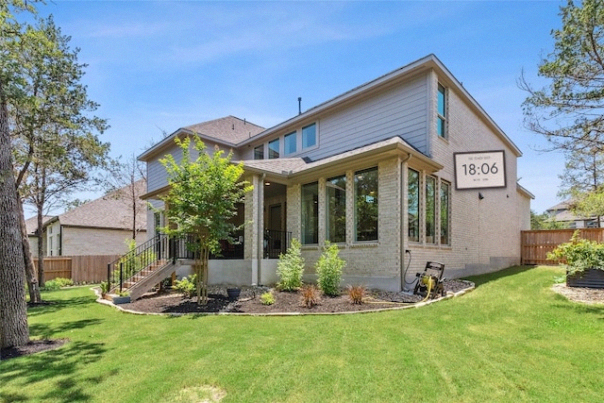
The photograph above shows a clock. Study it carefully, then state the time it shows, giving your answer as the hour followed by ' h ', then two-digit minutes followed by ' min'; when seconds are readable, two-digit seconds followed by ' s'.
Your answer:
18 h 06 min
